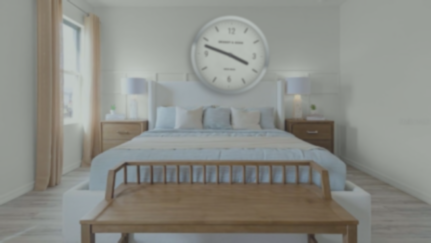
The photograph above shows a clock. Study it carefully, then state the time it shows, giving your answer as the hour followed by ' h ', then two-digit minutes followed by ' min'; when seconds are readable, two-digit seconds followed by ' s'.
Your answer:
3 h 48 min
